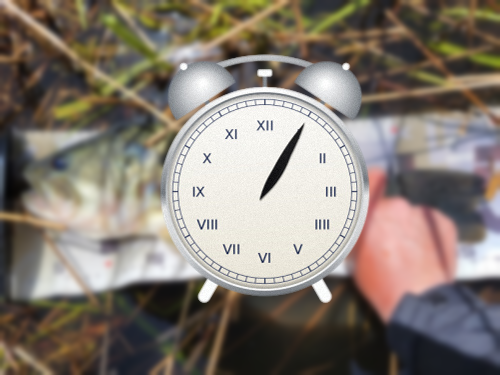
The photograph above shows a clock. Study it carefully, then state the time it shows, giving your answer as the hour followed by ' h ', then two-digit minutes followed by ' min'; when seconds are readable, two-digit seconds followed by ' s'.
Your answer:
1 h 05 min
